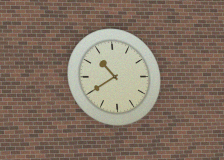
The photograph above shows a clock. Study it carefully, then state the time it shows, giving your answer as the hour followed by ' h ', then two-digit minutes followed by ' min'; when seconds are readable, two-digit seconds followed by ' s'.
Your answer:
10 h 40 min
